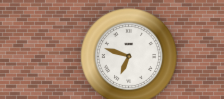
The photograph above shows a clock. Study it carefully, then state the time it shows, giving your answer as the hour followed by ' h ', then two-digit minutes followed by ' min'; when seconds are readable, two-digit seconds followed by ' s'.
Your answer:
6 h 48 min
